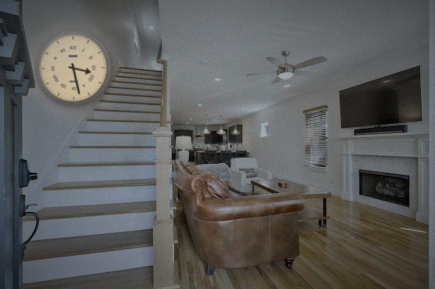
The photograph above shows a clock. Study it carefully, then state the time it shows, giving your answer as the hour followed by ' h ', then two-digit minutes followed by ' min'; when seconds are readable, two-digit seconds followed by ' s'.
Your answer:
3 h 28 min
